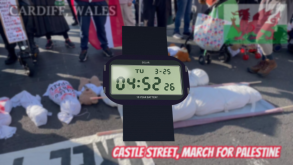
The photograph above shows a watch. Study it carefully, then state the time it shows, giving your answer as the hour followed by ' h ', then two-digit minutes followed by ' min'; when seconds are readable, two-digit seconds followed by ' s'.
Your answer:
4 h 52 min 26 s
